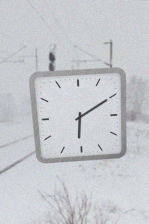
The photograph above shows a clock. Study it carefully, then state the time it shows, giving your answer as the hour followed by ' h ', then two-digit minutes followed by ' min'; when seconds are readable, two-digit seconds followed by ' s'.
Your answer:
6 h 10 min
